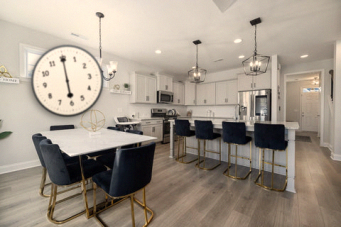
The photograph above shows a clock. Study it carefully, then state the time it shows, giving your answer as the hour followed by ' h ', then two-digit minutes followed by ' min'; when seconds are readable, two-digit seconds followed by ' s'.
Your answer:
6 h 00 min
